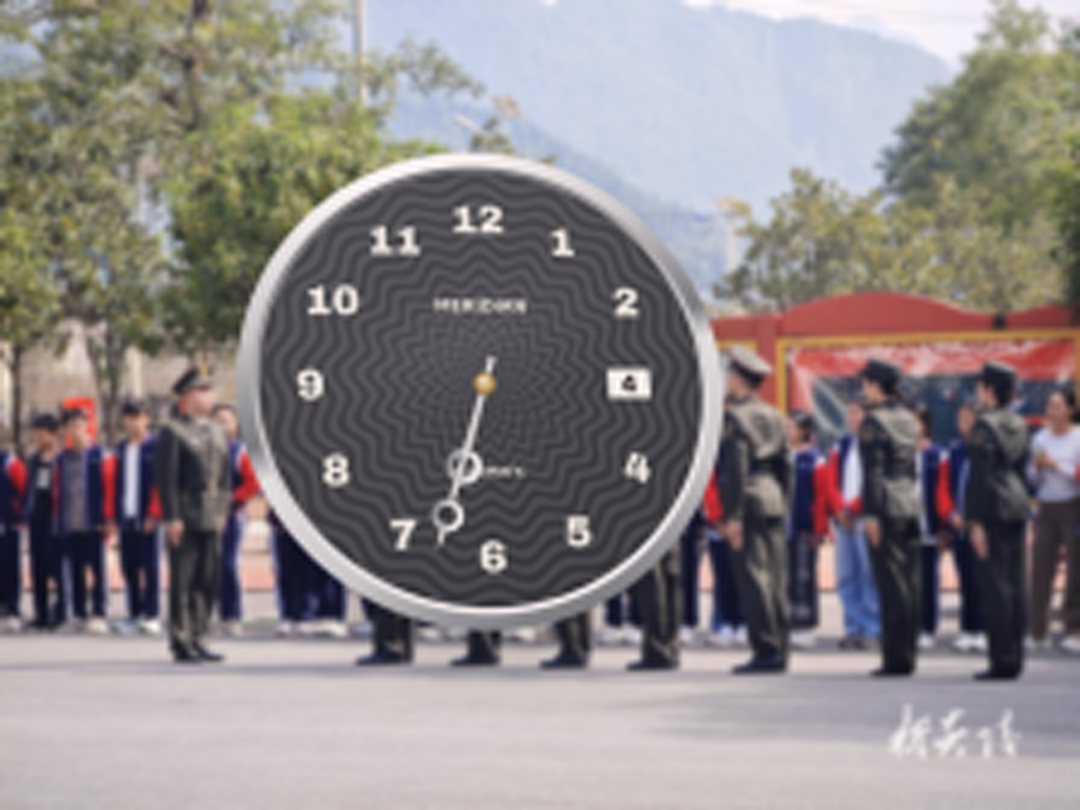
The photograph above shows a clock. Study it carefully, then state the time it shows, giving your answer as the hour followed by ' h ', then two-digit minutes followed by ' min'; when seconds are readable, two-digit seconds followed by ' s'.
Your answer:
6 h 33 min
